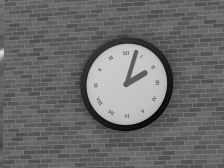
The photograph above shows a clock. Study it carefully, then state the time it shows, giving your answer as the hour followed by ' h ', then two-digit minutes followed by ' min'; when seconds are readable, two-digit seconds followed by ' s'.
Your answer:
2 h 03 min
